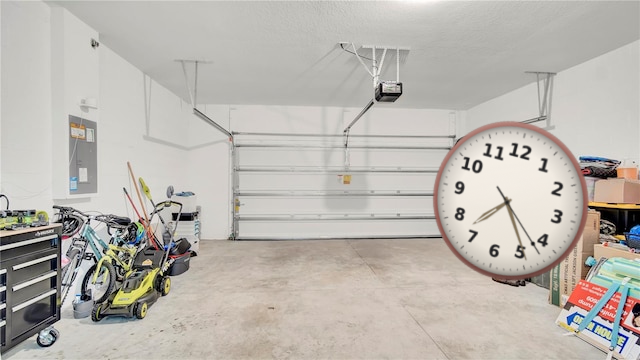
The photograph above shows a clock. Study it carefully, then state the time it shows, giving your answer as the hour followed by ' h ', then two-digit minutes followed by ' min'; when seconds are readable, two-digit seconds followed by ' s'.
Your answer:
7 h 24 min 22 s
